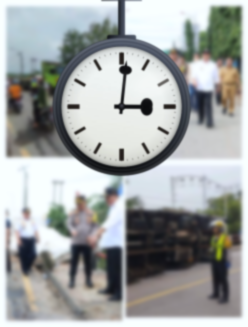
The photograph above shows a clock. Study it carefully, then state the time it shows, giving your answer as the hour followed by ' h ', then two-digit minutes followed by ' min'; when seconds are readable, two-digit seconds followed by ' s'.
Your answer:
3 h 01 min
